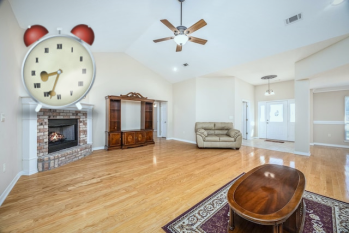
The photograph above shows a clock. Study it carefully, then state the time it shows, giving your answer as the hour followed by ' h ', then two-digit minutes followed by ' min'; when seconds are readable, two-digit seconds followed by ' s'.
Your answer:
8 h 33 min
